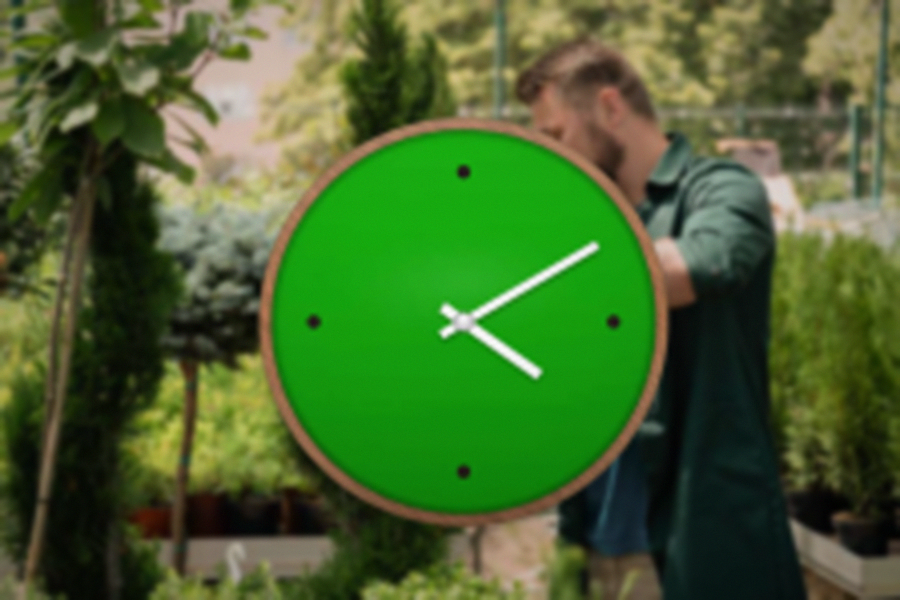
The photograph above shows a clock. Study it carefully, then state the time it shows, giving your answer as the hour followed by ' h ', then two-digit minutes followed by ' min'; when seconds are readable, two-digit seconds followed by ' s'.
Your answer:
4 h 10 min
